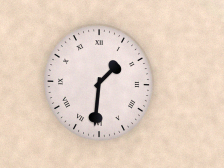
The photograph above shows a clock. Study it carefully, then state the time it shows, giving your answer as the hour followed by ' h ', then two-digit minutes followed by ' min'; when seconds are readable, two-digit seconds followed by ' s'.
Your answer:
1 h 31 min
